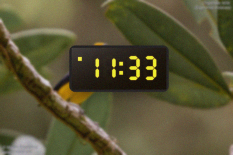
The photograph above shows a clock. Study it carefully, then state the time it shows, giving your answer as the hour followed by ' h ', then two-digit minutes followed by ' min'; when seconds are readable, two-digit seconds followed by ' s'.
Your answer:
11 h 33 min
